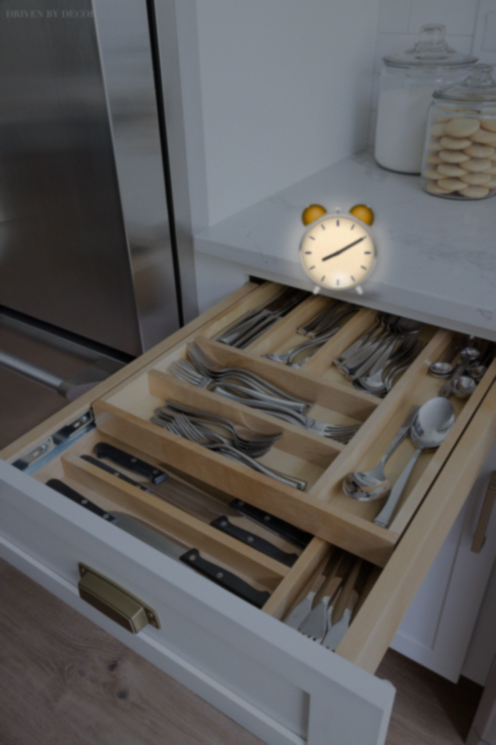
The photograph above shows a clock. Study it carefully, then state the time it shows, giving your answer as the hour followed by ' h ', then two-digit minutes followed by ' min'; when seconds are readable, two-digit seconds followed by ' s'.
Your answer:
8 h 10 min
